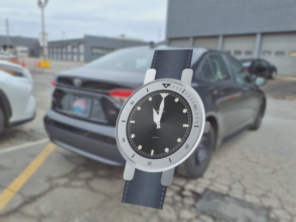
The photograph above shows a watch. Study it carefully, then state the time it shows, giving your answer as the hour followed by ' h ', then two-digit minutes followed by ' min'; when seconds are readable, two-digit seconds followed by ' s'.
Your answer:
11 h 00 min
